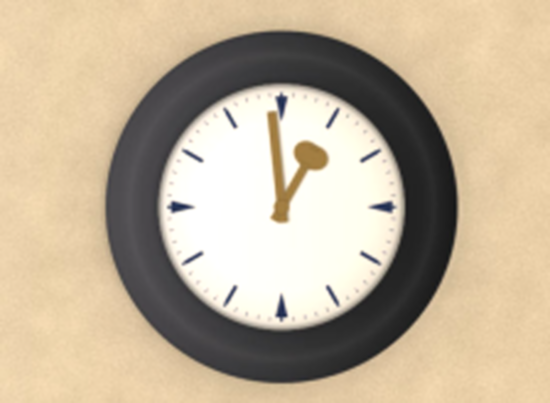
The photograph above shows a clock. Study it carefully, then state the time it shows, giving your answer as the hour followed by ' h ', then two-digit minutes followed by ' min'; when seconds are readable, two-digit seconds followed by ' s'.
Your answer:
12 h 59 min
